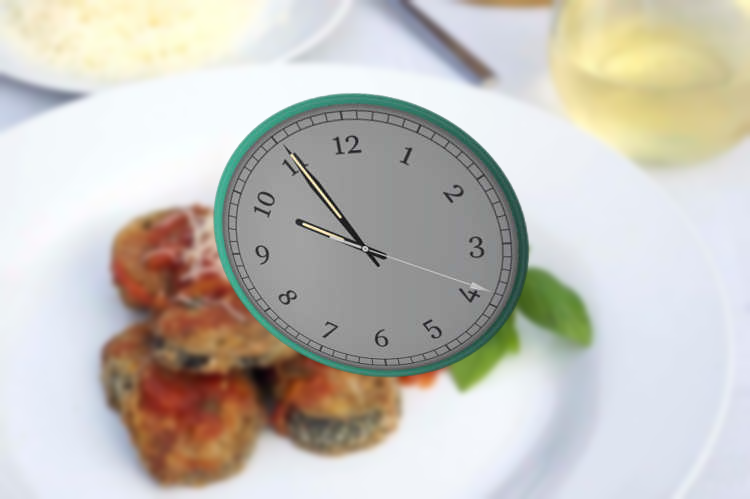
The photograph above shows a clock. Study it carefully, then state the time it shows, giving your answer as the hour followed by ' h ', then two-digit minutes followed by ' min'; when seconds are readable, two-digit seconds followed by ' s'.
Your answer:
9 h 55 min 19 s
